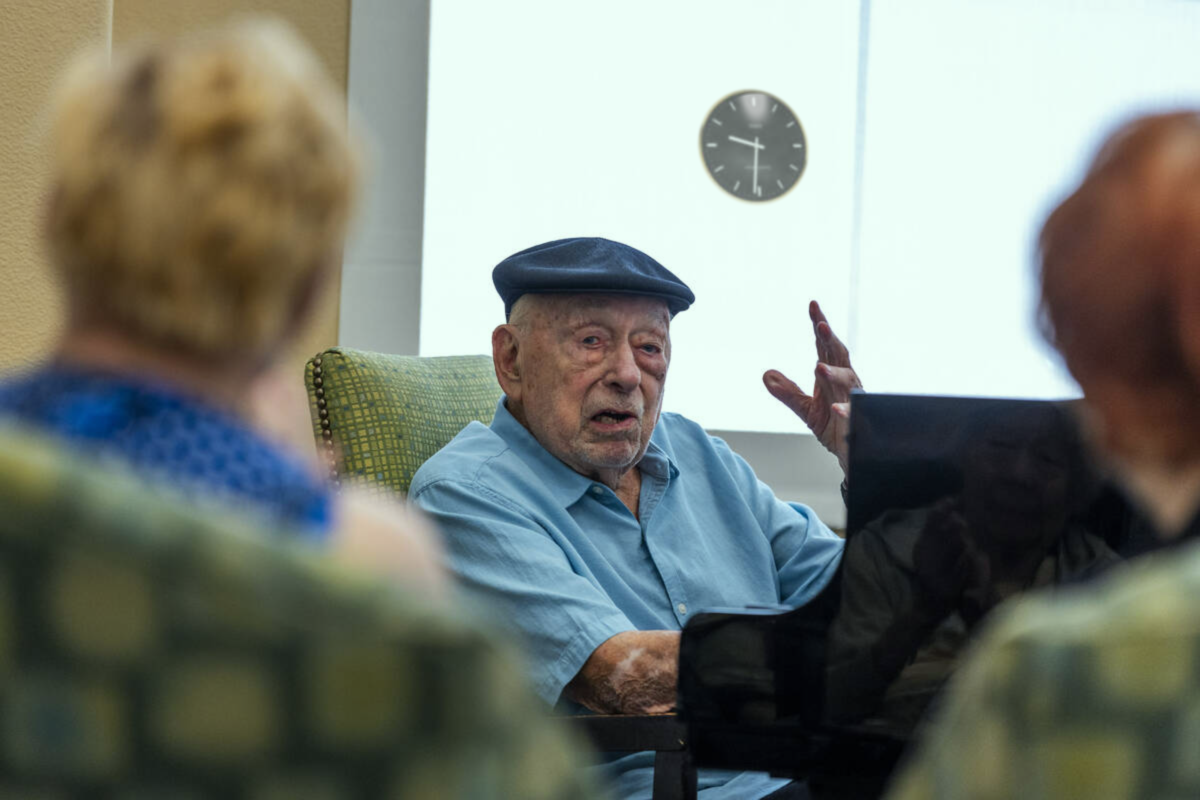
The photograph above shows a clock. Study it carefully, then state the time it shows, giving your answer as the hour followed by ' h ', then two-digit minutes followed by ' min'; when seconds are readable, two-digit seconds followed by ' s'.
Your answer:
9 h 31 min
